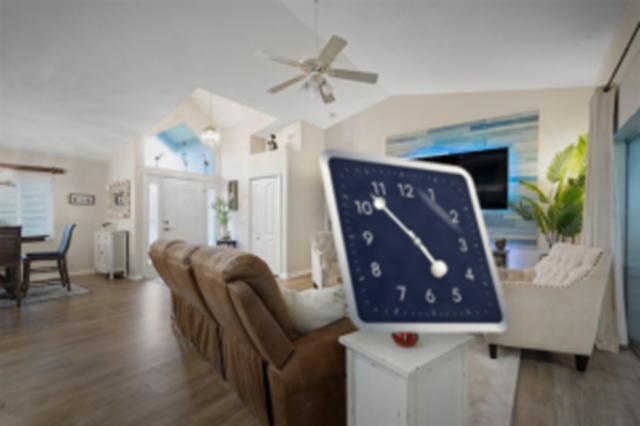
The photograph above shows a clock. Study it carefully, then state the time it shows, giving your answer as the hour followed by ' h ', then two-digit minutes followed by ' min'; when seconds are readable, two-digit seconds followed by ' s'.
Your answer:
4 h 53 min
